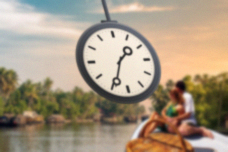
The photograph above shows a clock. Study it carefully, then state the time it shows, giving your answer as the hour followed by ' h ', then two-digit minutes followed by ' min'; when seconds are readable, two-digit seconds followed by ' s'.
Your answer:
1 h 34 min
